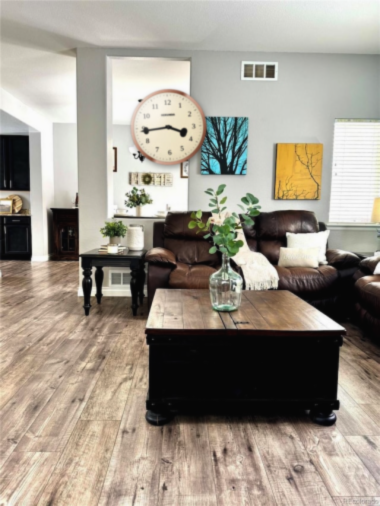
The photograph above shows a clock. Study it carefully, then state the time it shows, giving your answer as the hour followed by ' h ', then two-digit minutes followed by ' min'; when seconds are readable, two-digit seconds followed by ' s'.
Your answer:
3 h 44 min
